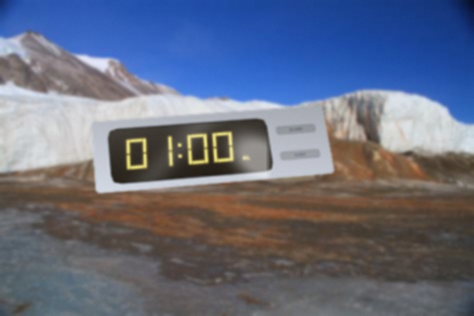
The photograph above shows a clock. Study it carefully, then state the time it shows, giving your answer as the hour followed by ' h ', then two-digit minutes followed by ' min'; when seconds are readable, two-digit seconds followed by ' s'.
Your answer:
1 h 00 min
